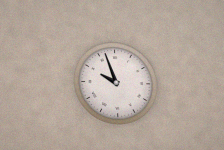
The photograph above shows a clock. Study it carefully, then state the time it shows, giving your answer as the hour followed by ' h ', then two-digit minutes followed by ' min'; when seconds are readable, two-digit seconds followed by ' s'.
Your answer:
9 h 57 min
